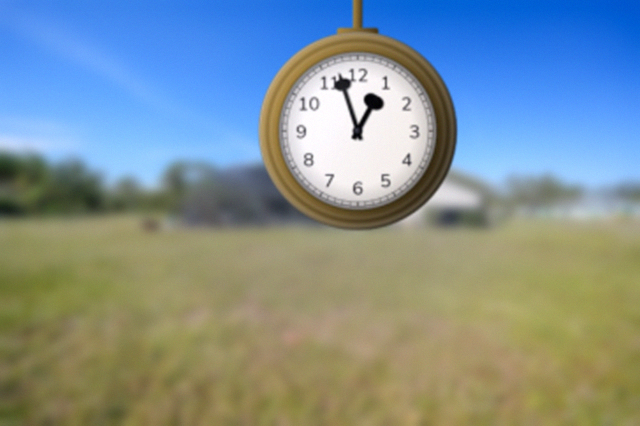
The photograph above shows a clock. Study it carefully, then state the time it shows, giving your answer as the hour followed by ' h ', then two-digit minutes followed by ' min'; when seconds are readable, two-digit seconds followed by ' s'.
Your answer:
12 h 57 min
